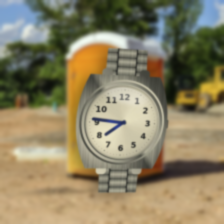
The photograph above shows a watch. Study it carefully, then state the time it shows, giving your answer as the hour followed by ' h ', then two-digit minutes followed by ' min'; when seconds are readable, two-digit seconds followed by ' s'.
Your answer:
7 h 46 min
